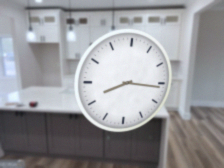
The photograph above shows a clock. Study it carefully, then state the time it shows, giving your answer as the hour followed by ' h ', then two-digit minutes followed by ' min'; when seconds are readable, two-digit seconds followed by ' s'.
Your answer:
8 h 16 min
